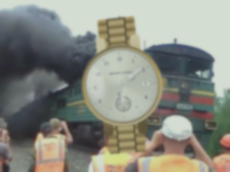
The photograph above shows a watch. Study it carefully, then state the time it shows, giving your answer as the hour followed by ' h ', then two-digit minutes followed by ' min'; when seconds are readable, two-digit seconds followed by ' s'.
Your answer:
6 h 09 min
